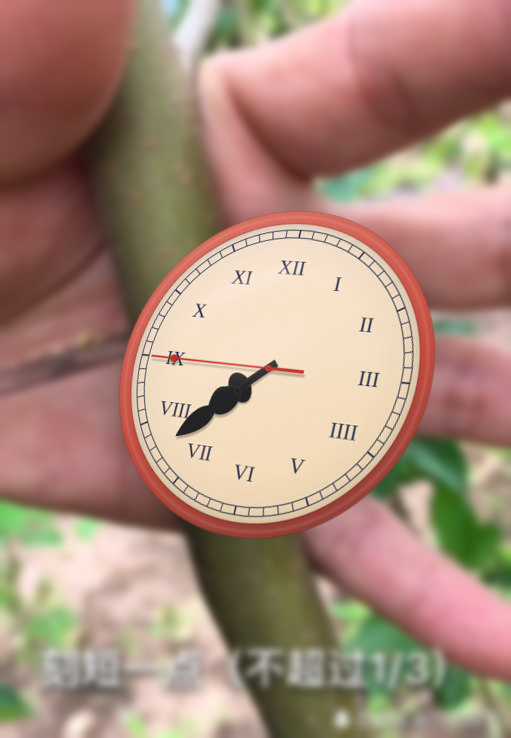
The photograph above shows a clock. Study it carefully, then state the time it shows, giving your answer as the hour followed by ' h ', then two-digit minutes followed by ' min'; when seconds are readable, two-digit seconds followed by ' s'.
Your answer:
7 h 37 min 45 s
